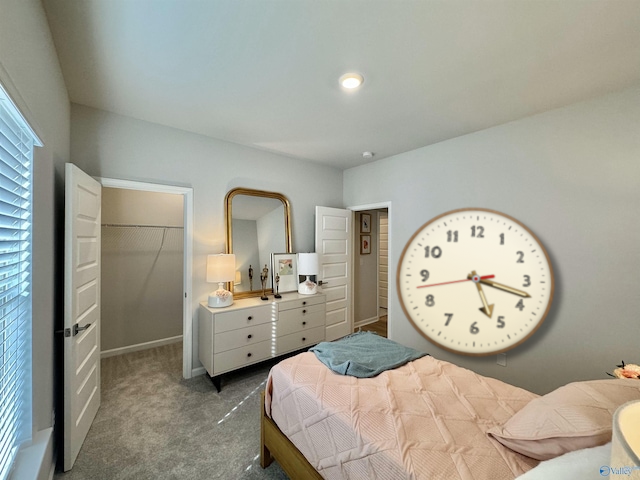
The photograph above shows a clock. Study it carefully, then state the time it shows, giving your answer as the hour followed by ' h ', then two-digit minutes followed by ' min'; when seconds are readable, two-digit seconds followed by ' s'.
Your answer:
5 h 17 min 43 s
